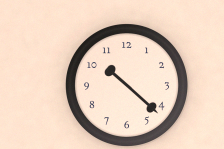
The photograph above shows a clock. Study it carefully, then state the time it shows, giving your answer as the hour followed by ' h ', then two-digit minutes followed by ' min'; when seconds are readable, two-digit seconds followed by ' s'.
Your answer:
10 h 22 min
